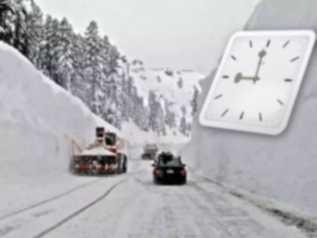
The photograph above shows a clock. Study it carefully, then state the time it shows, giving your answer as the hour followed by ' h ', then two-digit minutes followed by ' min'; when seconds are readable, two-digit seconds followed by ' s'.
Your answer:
8 h 59 min
